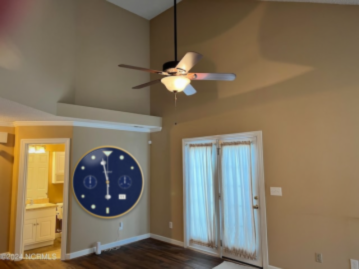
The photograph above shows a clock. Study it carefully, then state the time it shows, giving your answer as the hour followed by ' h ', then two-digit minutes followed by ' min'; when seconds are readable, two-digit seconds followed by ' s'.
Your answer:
5 h 58 min
